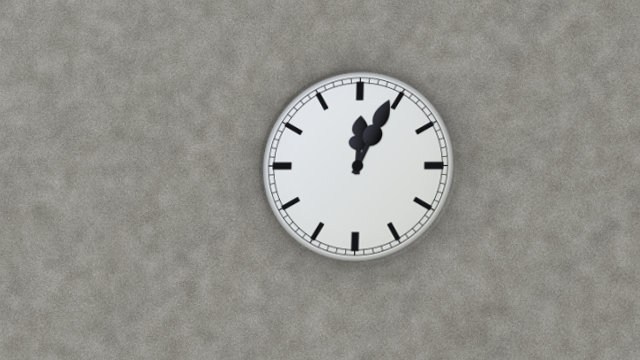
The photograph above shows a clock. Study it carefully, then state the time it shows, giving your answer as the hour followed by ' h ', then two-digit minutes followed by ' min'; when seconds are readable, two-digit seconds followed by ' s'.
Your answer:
12 h 04 min
